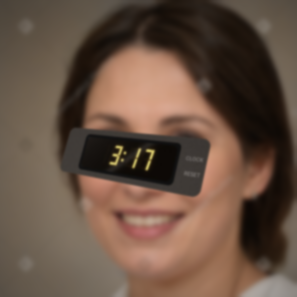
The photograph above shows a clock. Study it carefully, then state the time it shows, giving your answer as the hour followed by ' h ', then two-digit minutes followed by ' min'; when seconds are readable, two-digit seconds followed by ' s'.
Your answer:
3 h 17 min
